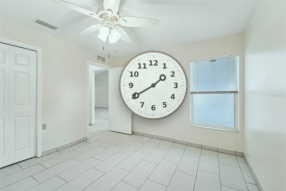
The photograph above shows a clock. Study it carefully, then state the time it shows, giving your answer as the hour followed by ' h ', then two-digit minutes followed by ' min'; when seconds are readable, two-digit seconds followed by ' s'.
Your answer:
1 h 40 min
